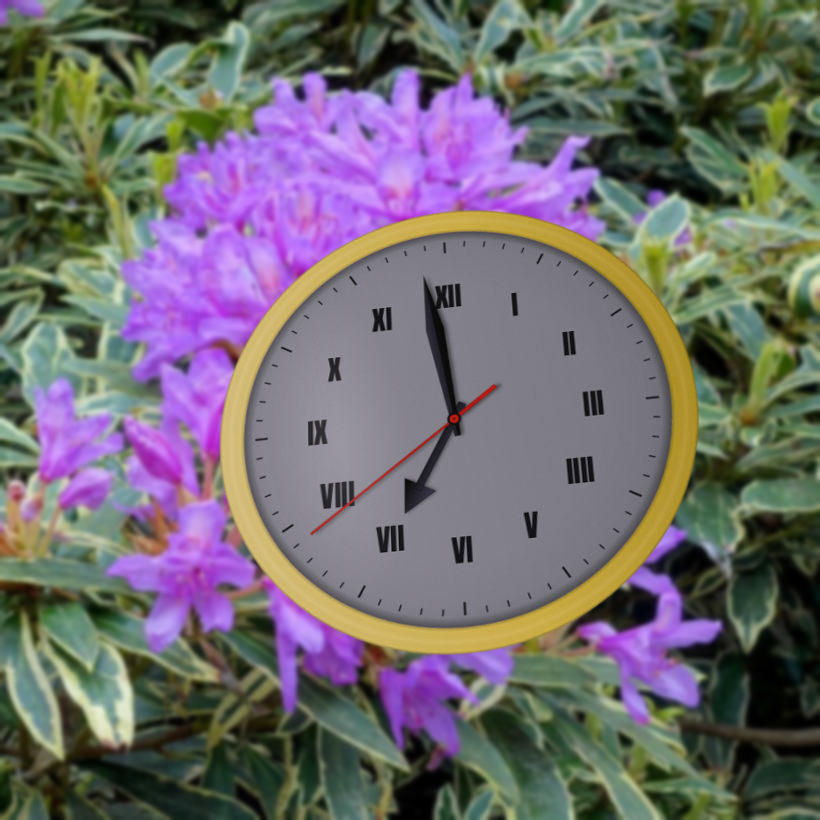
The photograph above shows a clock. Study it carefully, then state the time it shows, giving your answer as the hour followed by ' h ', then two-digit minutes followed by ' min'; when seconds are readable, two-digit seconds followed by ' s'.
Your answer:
6 h 58 min 39 s
